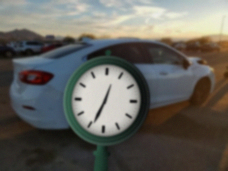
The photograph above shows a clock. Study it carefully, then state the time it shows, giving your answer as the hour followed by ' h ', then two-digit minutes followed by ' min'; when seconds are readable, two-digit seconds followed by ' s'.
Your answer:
12 h 34 min
